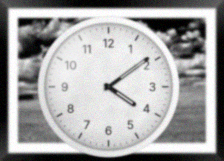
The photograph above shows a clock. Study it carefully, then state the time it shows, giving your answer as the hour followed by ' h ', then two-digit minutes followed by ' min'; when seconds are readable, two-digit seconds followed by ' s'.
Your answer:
4 h 09 min
